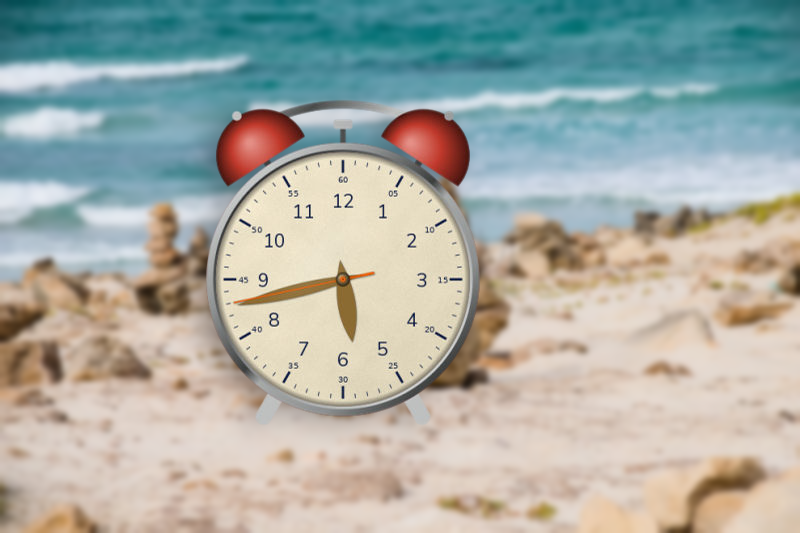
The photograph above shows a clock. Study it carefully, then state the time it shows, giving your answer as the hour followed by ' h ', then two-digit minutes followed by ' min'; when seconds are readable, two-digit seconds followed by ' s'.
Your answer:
5 h 42 min 43 s
